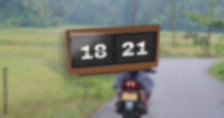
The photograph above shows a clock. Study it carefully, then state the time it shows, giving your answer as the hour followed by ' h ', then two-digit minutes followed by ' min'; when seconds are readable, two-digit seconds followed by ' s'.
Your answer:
18 h 21 min
